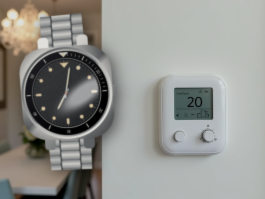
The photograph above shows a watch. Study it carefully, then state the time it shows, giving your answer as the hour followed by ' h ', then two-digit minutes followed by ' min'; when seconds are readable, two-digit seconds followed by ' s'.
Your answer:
7 h 02 min
